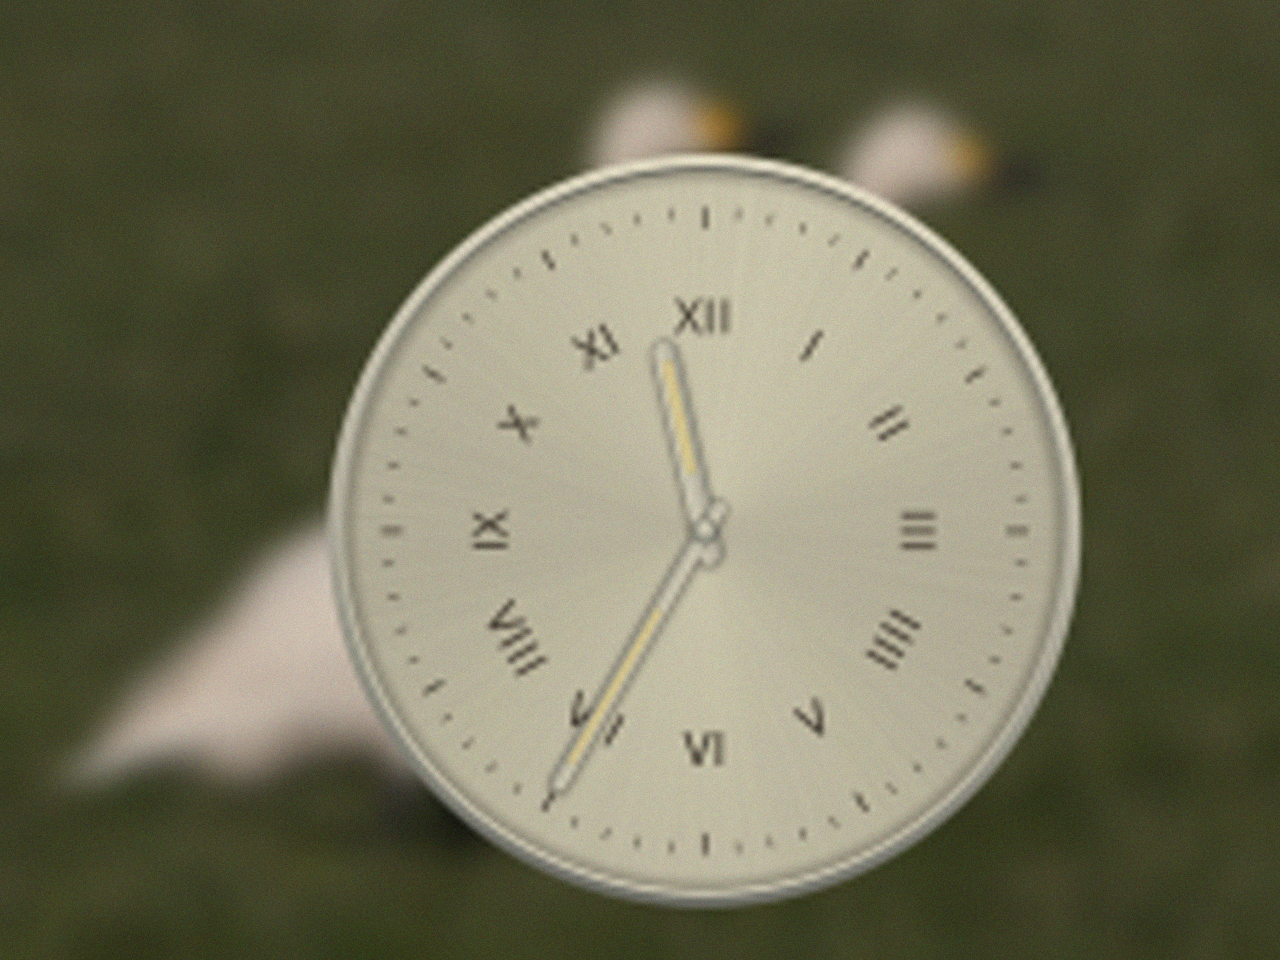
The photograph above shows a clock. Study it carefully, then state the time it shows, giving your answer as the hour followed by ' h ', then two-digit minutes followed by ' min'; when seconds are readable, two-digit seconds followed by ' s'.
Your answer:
11 h 35 min
